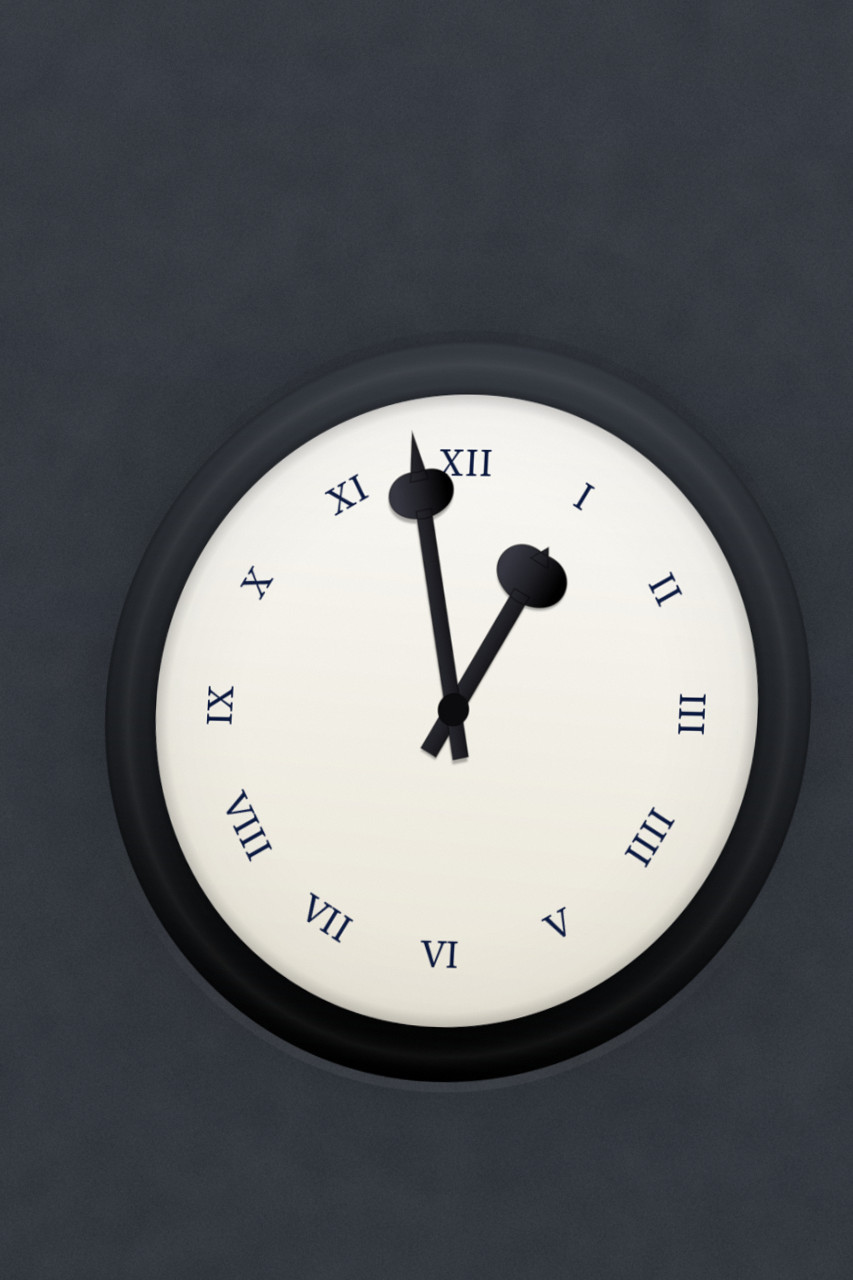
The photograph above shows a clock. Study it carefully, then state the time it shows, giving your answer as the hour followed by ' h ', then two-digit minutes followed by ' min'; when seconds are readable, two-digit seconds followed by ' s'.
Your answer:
12 h 58 min
